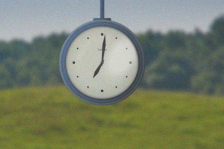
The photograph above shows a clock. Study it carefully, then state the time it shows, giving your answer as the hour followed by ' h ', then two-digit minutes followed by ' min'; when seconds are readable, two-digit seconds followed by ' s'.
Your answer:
7 h 01 min
